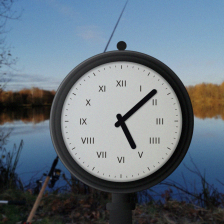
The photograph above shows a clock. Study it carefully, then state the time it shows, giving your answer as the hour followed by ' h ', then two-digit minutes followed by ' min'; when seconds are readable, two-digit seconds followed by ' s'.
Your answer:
5 h 08 min
